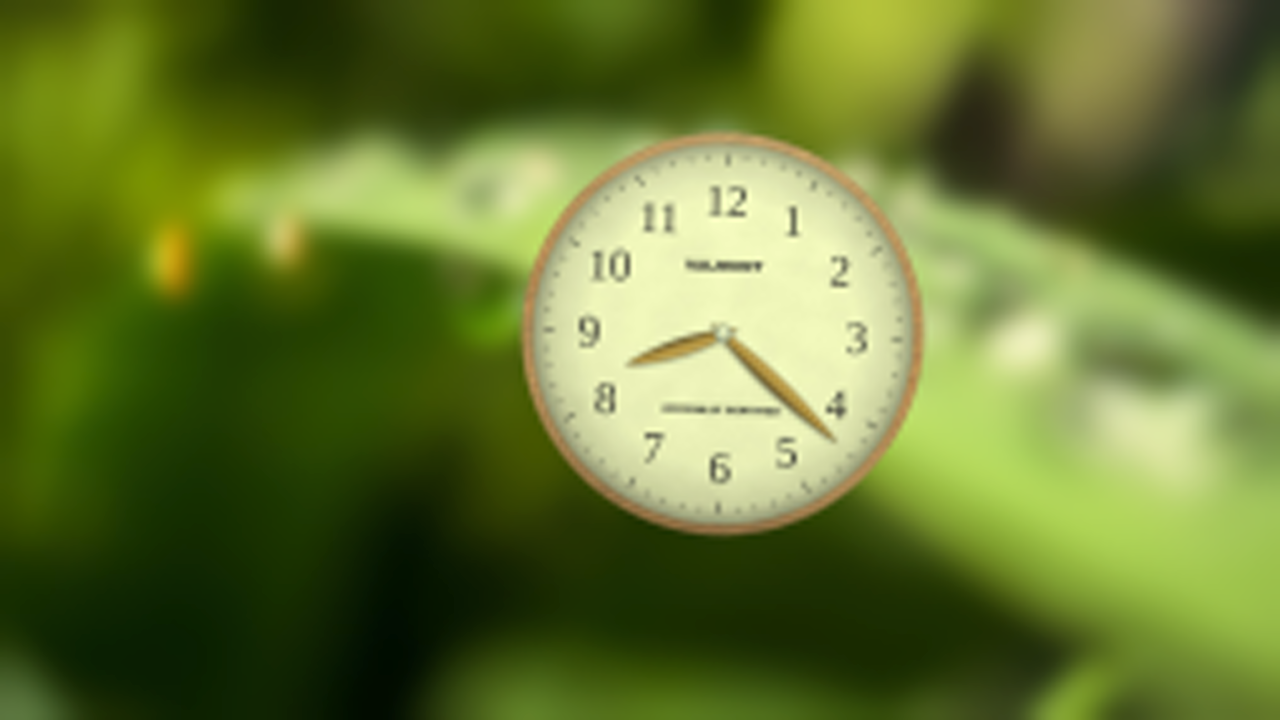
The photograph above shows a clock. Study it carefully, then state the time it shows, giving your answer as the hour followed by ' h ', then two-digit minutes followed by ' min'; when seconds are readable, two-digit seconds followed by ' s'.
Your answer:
8 h 22 min
